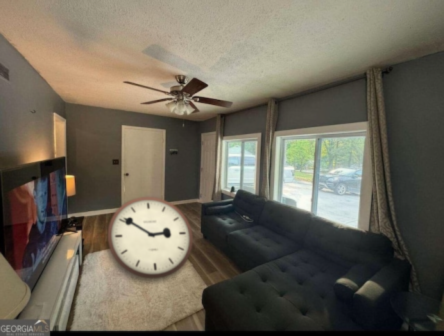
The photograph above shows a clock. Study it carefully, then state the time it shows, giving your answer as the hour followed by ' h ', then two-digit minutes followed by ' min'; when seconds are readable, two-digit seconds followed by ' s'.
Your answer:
2 h 51 min
